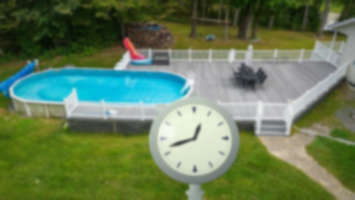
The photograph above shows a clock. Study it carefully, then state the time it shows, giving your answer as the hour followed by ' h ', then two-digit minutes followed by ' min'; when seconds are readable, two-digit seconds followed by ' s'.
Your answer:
12 h 42 min
